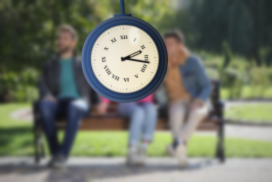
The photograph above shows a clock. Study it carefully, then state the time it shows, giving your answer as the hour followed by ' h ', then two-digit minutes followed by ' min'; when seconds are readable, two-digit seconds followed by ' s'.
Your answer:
2 h 17 min
